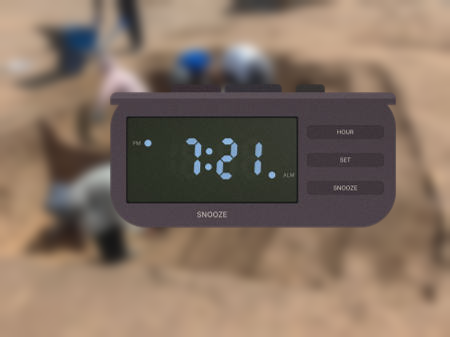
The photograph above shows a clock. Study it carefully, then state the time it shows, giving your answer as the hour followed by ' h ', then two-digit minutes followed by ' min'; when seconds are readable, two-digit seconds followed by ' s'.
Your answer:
7 h 21 min
